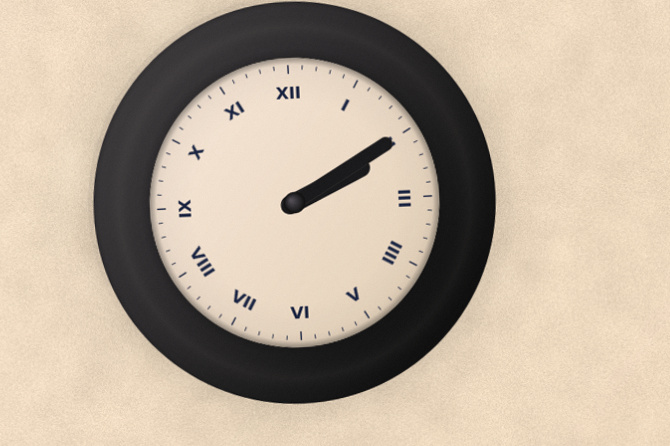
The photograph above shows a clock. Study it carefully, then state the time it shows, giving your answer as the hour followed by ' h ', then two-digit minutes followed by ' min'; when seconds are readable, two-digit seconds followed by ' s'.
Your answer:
2 h 10 min
